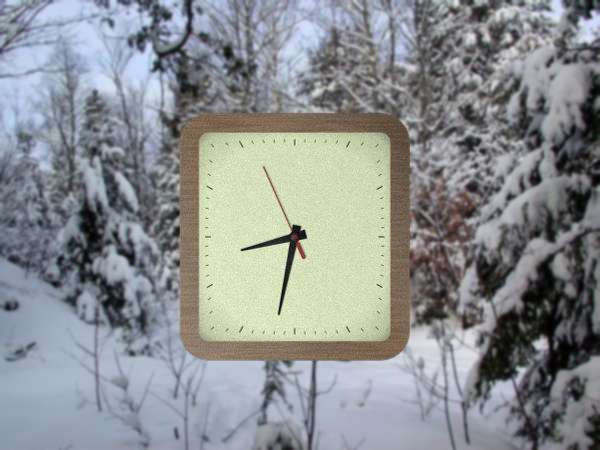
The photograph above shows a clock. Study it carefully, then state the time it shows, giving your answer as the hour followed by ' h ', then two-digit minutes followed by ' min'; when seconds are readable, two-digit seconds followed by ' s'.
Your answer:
8 h 31 min 56 s
